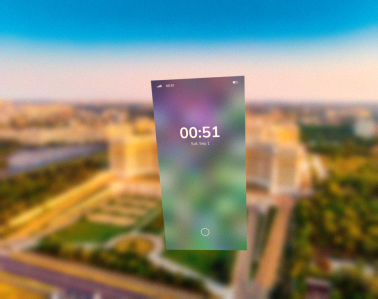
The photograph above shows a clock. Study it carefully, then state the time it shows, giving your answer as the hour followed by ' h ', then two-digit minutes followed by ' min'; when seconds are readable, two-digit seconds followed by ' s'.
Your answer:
0 h 51 min
